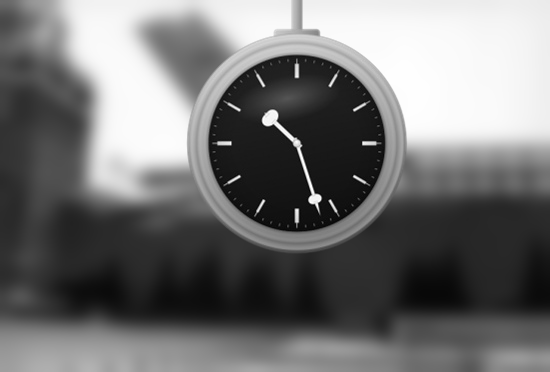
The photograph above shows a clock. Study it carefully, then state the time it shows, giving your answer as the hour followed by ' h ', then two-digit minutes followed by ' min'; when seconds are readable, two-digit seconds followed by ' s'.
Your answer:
10 h 27 min
